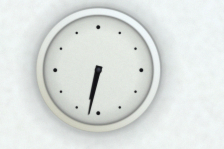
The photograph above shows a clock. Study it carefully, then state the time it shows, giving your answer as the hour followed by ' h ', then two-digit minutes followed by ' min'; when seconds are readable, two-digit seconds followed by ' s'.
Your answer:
6 h 32 min
